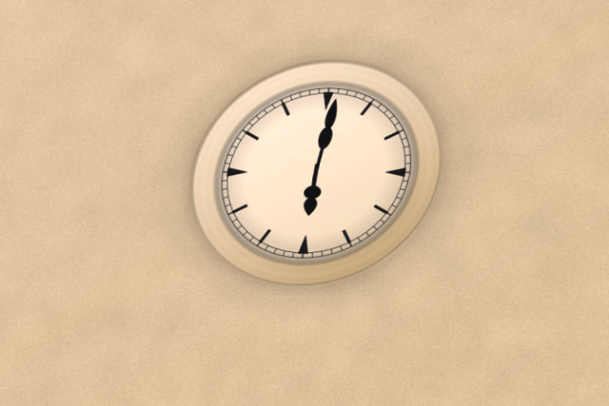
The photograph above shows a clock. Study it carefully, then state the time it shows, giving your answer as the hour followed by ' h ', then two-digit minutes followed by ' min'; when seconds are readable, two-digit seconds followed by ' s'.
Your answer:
6 h 01 min
